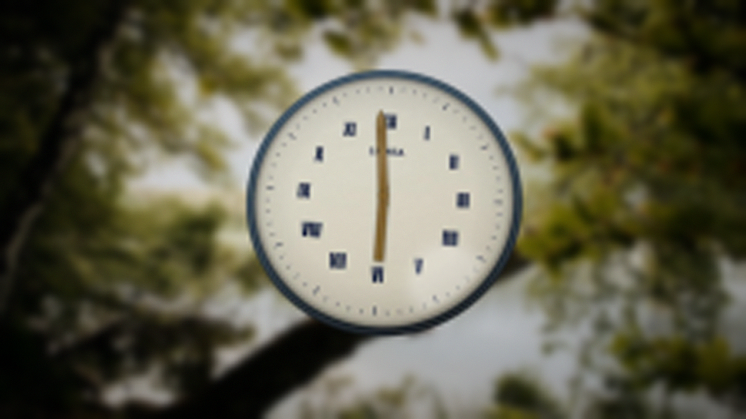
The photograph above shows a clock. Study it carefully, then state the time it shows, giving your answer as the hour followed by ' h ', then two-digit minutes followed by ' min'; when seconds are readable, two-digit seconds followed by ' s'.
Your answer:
5 h 59 min
